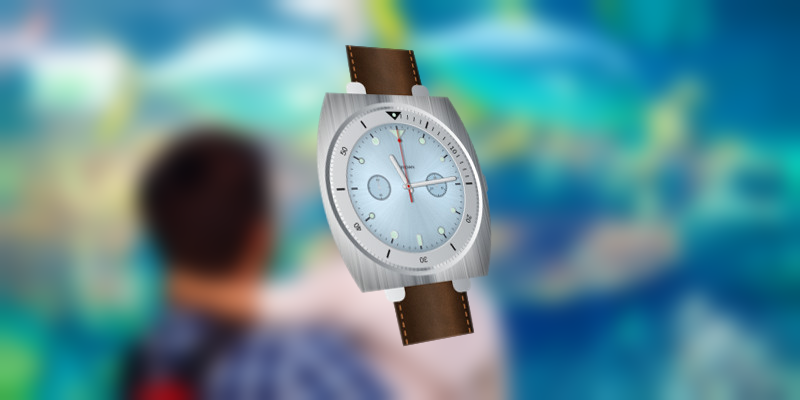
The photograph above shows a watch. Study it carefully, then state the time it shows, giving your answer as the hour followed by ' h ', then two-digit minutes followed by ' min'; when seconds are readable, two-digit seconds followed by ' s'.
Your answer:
11 h 14 min
